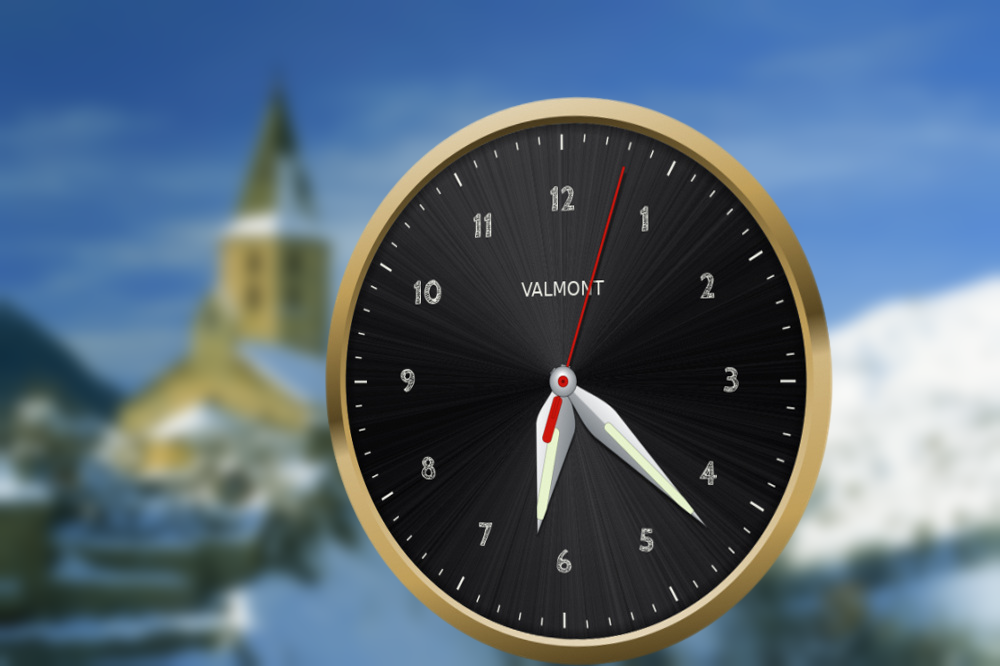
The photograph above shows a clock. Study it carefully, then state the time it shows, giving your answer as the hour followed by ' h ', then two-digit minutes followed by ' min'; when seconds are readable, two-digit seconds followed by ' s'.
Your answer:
6 h 22 min 03 s
